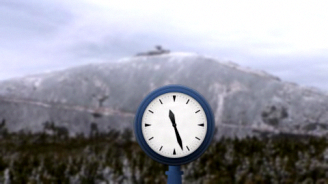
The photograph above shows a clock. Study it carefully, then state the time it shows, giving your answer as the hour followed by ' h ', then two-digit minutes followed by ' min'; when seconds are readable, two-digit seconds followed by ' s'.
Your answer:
11 h 27 min
